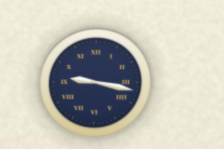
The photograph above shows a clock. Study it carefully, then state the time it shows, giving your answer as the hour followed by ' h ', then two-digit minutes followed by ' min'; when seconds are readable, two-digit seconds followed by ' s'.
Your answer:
9 h 17 min
